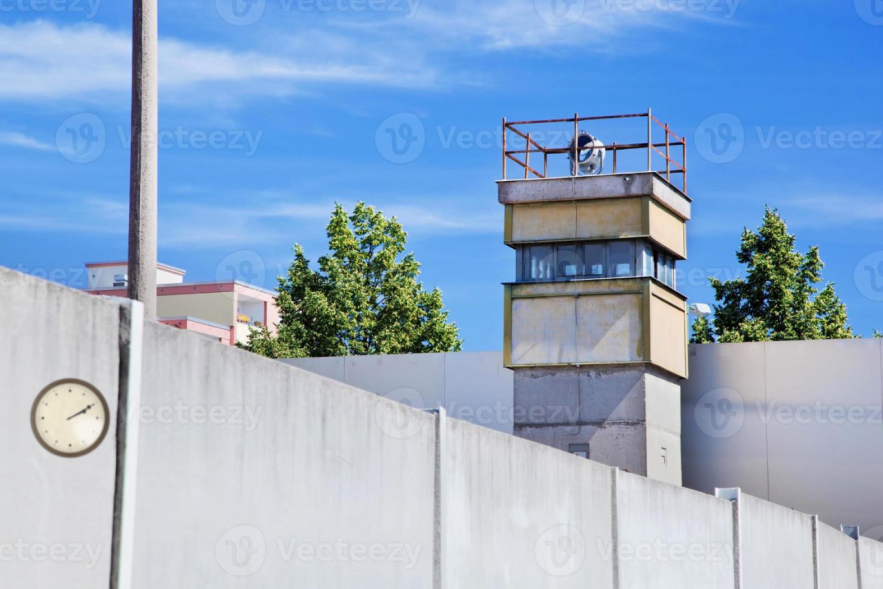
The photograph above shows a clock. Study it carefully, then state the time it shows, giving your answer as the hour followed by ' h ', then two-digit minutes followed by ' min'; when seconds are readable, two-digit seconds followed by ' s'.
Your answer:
2 h 10 min
